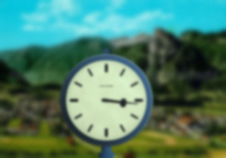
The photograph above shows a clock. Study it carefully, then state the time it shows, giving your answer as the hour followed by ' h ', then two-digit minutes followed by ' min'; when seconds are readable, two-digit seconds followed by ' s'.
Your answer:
3 h 16 min
